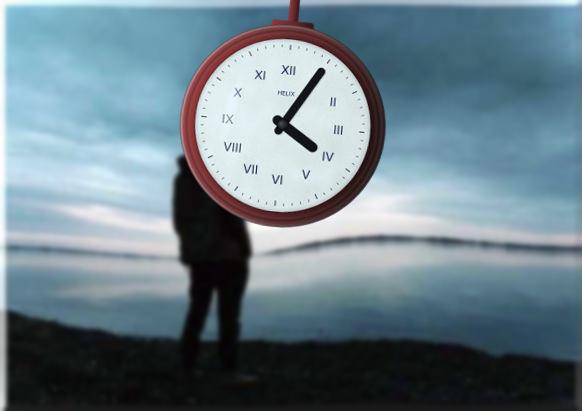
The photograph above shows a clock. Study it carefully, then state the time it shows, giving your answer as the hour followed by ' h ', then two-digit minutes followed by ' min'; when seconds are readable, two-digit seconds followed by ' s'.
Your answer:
4 h 05 min
